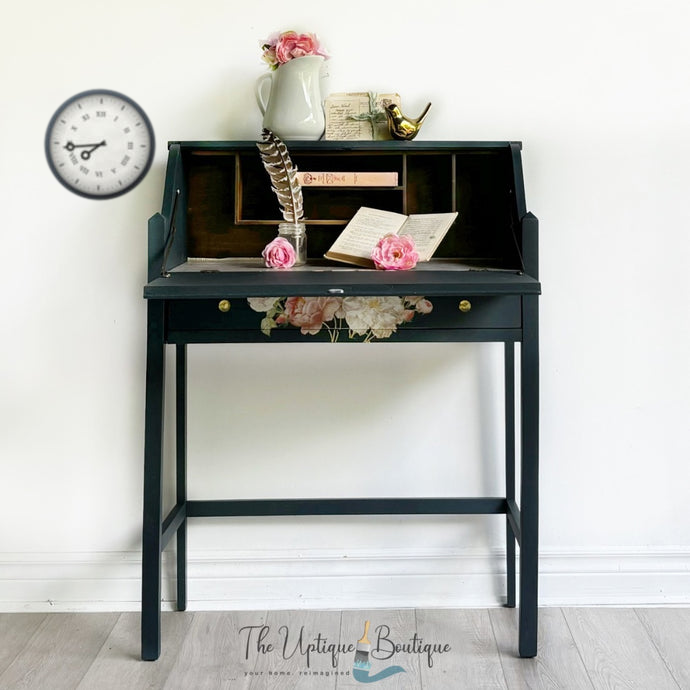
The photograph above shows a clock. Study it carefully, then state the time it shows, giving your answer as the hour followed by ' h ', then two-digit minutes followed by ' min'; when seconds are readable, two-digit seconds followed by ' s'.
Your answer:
7 h 44 min
